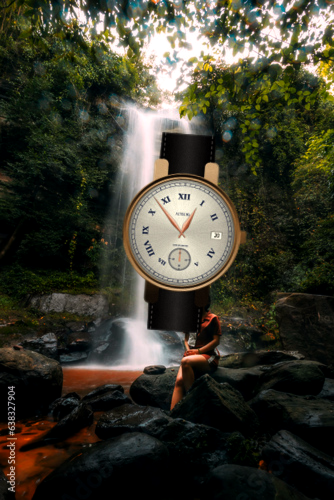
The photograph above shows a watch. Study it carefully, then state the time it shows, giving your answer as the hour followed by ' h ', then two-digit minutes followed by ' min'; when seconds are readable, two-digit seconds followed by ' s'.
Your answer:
12 h 53 min
